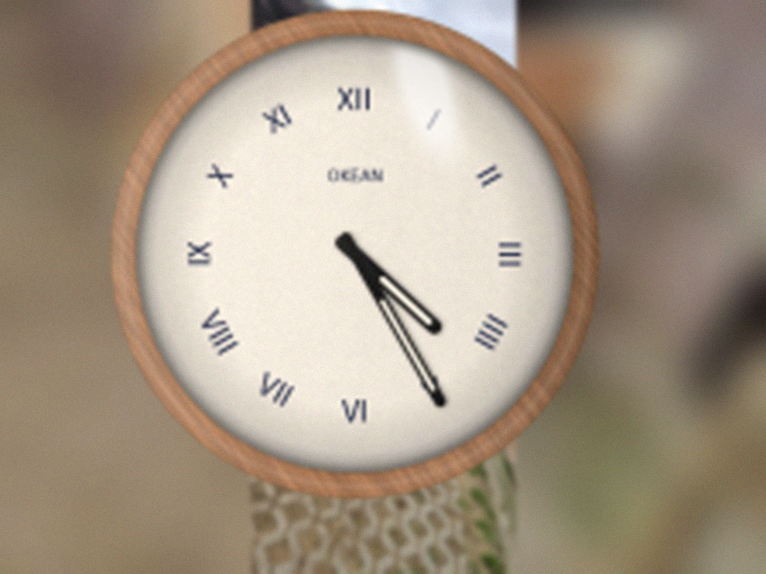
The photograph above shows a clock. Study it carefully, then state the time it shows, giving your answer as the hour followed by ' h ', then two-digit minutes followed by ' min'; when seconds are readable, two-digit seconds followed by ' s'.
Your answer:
4 h 25 min
